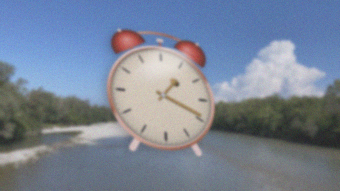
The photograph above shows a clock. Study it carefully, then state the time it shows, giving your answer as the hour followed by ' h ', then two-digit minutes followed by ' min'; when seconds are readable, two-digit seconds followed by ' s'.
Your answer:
1 h 19 min
